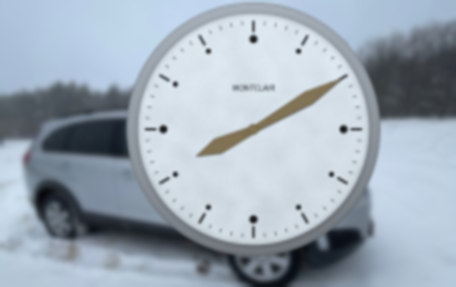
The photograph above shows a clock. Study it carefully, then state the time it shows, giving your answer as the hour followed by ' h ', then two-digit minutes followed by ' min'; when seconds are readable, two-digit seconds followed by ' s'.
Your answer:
8 h 10 min
